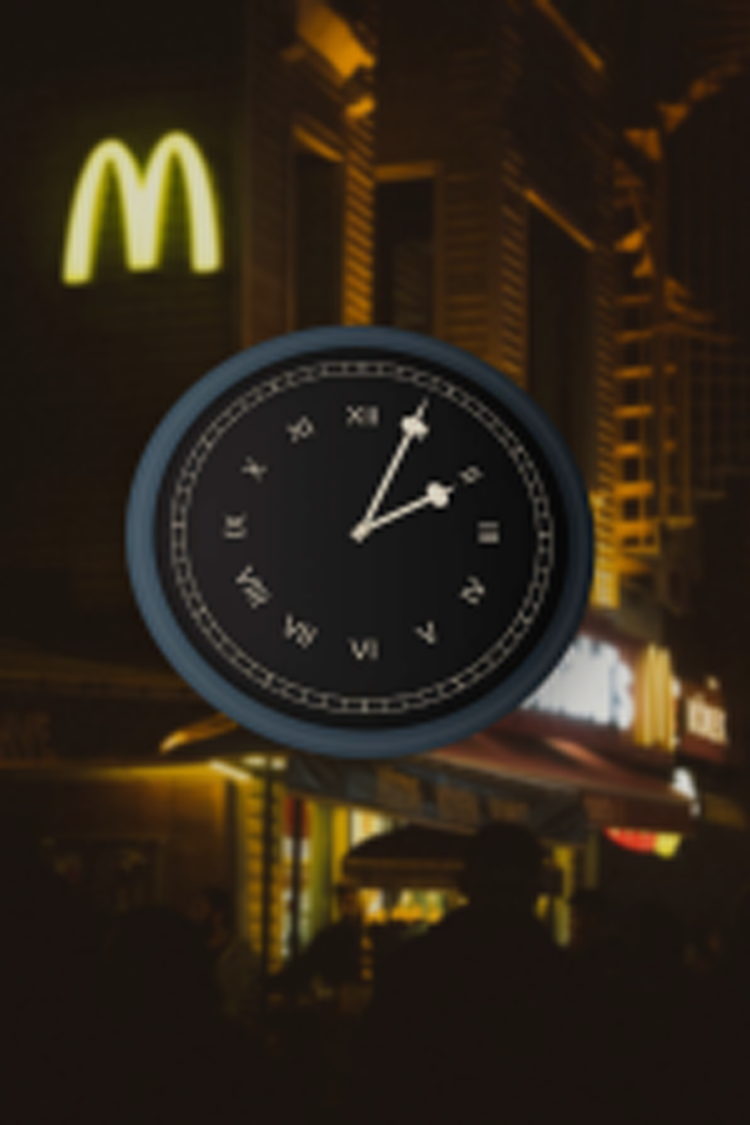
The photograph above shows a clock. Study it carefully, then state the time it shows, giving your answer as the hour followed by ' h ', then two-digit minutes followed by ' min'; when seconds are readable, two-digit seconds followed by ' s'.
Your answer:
2 h 04 min
